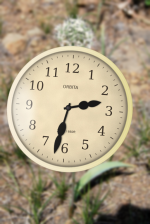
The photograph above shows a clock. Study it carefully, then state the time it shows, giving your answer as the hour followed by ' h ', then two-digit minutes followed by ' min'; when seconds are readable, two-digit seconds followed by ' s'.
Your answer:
2 h 32 min
